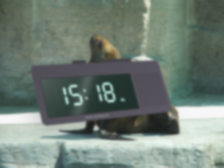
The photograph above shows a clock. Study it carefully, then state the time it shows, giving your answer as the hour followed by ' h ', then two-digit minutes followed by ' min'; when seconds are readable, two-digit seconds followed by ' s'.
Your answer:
15 h 18 min
